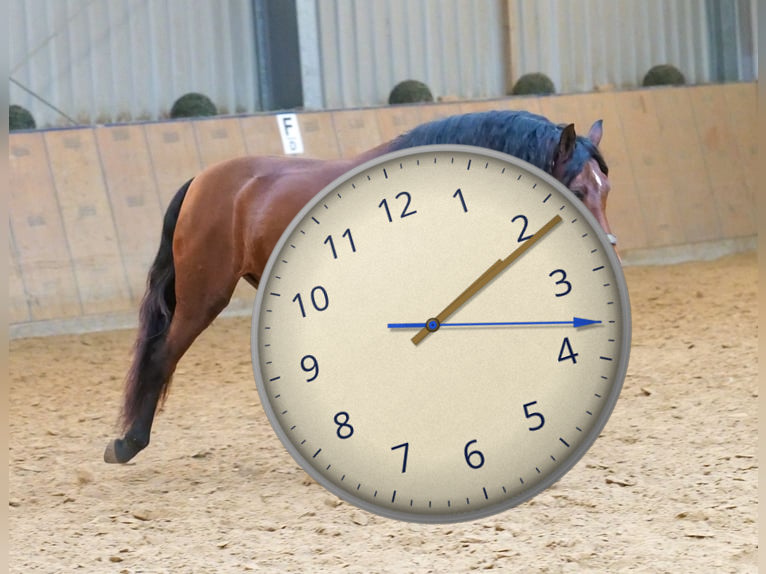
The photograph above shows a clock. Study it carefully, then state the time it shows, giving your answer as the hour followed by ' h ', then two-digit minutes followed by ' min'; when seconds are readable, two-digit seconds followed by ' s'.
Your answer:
2 h 11 min 18 s
